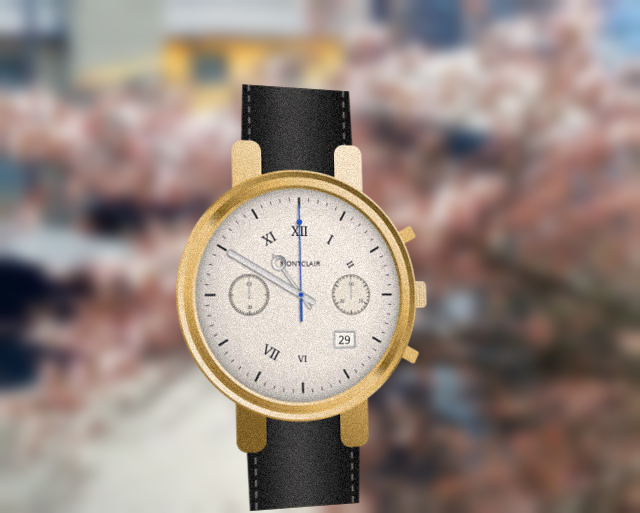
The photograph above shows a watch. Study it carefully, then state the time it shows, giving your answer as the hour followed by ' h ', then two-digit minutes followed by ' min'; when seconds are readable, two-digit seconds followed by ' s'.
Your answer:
10 h 50 min
